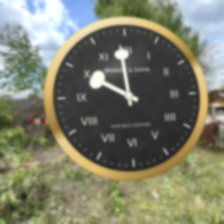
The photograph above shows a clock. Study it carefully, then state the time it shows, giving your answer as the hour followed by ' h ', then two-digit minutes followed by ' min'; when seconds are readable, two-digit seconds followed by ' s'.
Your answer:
9 h 59 min
